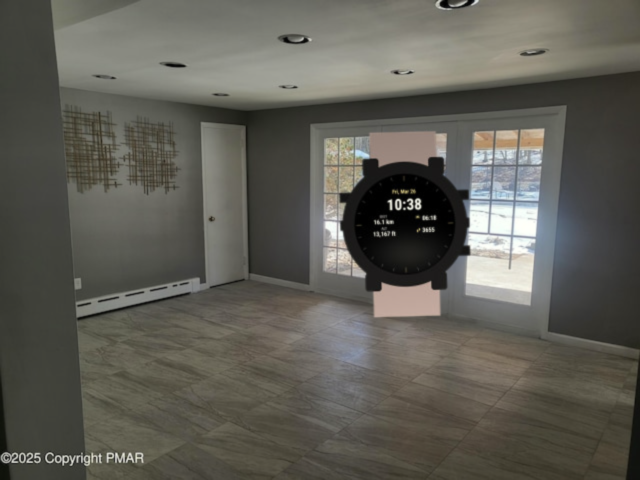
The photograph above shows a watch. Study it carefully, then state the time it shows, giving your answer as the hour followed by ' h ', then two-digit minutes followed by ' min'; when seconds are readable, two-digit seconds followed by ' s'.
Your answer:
10 h 38 min
